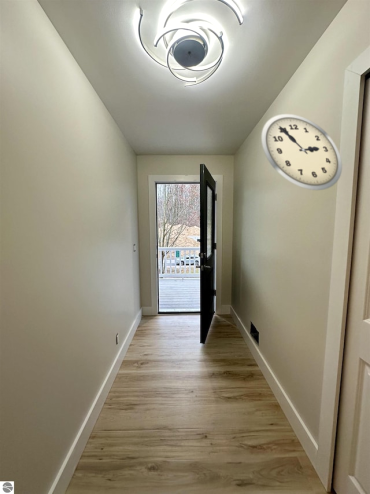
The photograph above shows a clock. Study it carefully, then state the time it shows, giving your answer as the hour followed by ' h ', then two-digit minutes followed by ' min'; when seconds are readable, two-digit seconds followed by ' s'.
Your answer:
2 h 55 min
